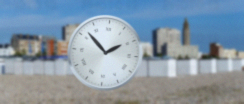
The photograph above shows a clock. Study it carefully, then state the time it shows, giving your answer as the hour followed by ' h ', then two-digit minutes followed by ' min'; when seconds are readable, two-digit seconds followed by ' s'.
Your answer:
1 h 52 min
